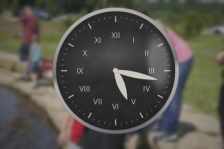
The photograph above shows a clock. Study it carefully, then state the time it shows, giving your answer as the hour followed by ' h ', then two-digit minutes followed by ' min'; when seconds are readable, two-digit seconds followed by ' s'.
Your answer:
5 h 17 min
